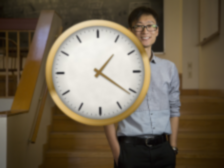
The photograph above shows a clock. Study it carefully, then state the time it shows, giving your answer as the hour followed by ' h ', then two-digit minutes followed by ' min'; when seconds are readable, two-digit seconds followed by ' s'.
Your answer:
1 h 21 min
